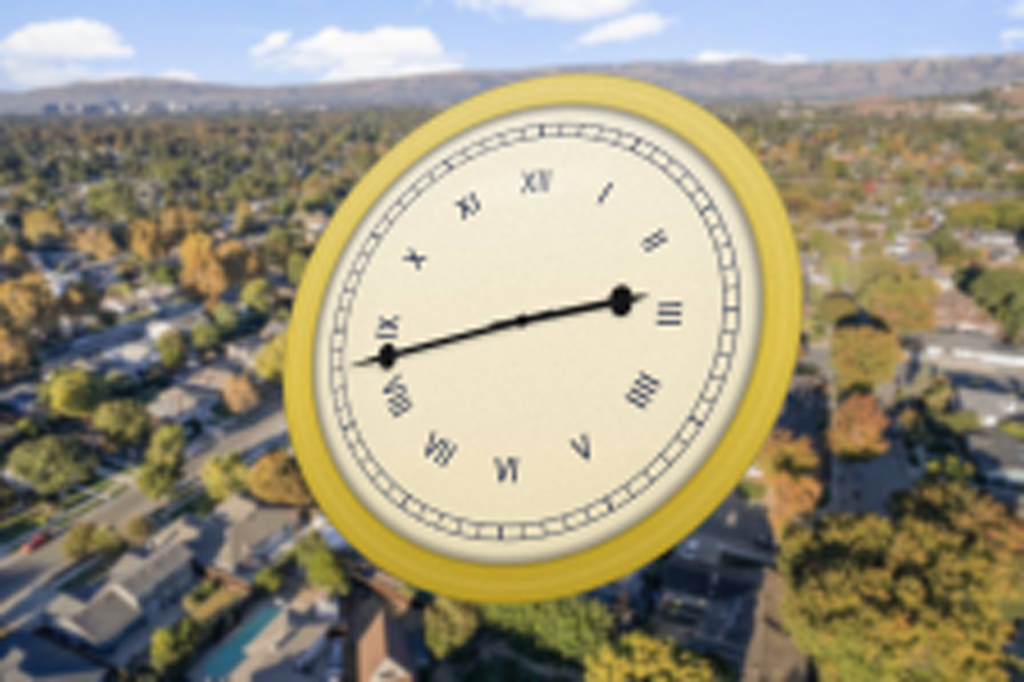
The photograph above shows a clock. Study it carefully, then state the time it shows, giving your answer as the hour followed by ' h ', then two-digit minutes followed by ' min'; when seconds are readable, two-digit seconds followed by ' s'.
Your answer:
2 h 43 min
